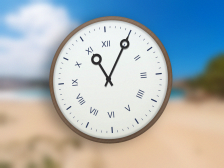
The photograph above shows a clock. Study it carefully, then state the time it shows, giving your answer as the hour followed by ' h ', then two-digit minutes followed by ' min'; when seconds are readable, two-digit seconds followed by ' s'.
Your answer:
11 h 05 min
